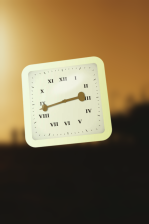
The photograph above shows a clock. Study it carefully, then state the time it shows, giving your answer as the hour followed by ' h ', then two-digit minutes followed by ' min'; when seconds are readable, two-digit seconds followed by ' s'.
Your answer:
2 h 43 min
